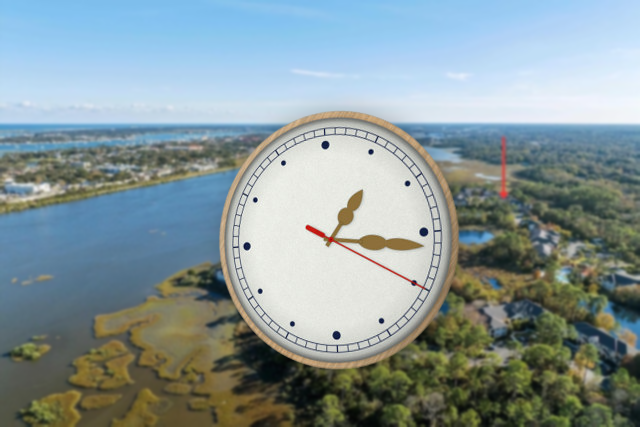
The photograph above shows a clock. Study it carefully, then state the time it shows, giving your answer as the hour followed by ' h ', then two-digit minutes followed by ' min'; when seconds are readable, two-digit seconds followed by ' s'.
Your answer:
1 h 16 min 20 s
